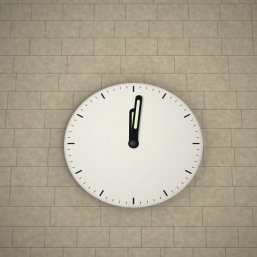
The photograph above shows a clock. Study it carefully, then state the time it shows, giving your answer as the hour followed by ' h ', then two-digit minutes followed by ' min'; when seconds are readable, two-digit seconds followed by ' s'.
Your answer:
12 h 01 min
